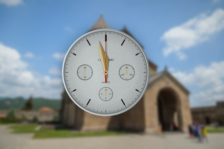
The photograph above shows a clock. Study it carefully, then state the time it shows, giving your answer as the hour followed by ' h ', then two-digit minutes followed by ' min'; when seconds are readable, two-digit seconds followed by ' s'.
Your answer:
11 h 58 min
